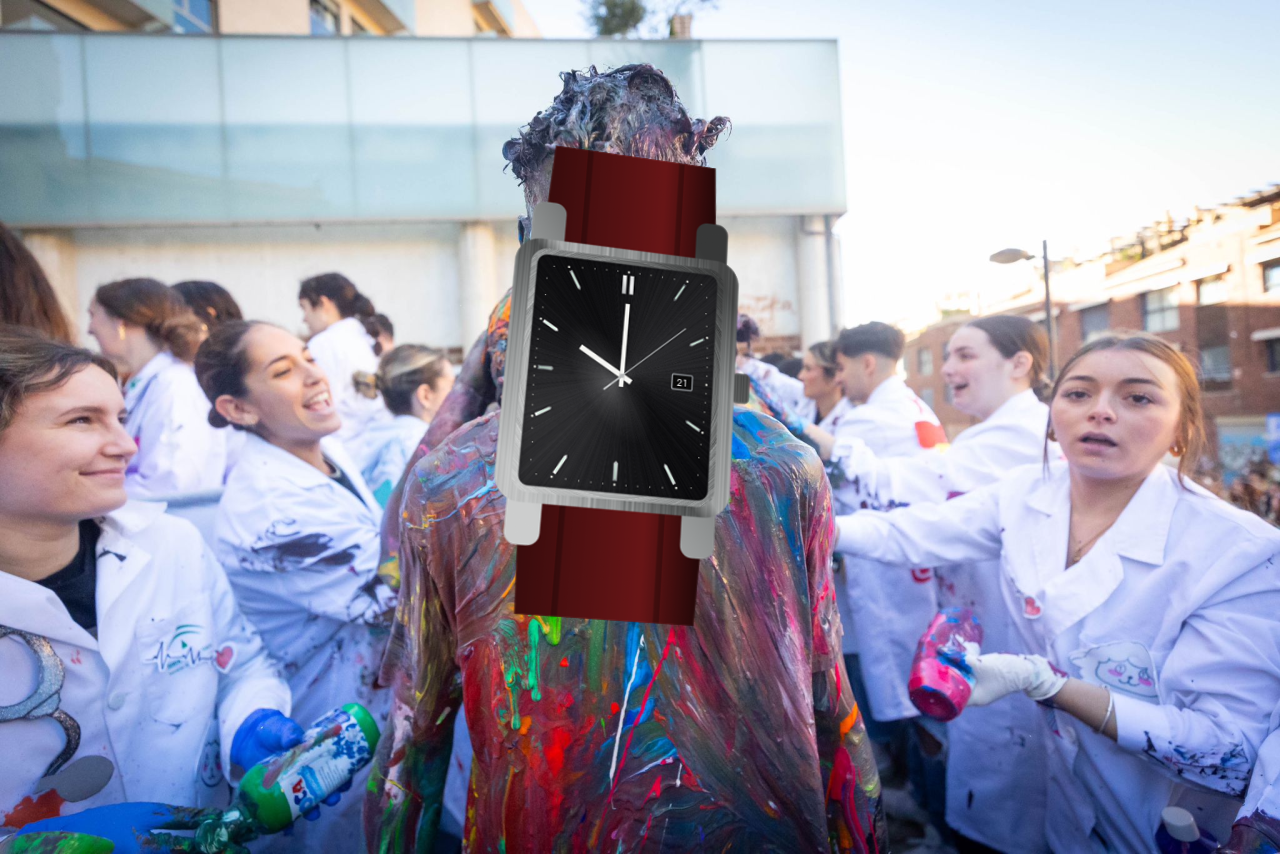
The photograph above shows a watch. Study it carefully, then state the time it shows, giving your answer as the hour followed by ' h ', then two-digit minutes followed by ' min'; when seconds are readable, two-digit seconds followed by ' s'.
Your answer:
10 h 00 min 08 s
